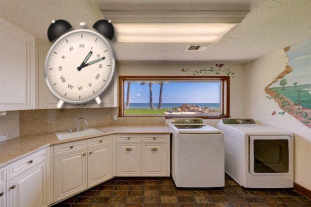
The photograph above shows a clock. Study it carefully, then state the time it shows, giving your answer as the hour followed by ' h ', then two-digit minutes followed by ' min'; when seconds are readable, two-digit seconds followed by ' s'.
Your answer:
1 h 12 min
